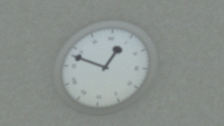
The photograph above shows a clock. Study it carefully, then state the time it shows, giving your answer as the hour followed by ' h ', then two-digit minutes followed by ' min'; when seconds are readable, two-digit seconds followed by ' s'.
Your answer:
12 h 48 min
